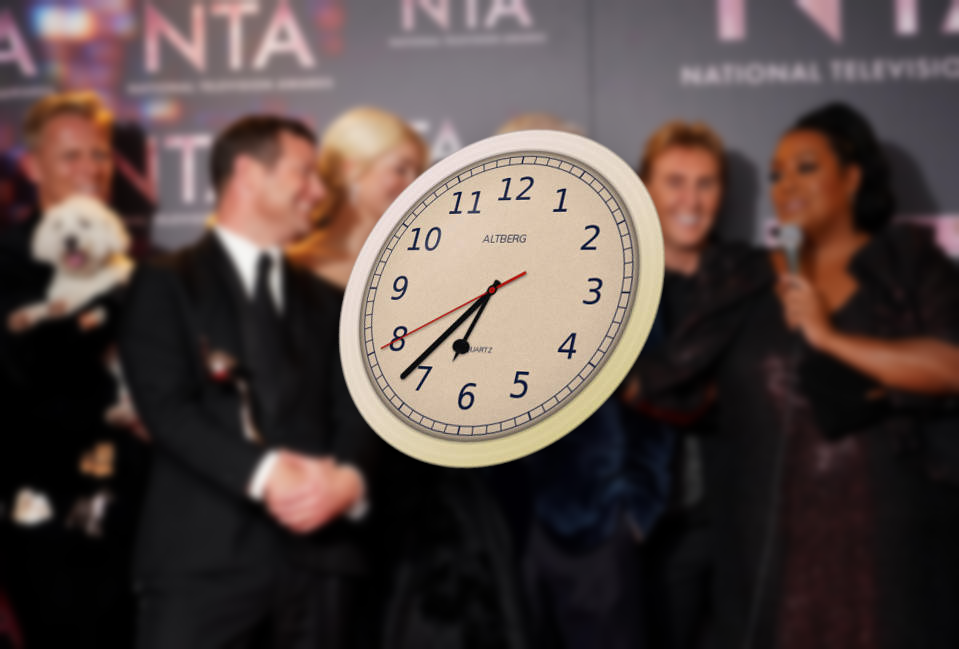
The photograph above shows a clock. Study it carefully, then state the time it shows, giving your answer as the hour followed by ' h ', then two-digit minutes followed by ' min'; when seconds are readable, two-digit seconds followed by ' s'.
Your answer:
6 h 36 min 40 s
